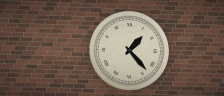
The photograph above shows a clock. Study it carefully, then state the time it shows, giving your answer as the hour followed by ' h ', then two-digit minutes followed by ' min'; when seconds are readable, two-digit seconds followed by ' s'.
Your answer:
1 h 23 min
